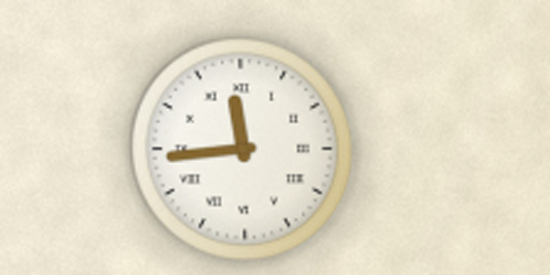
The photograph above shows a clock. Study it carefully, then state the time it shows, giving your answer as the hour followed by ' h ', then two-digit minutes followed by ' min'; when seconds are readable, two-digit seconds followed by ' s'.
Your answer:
11 h 44 min
